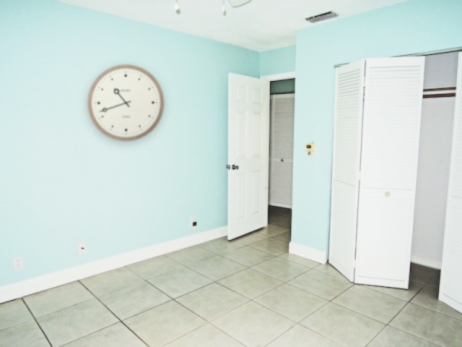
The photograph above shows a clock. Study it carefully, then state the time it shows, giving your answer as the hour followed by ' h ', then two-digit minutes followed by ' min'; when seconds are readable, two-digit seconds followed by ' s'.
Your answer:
10 h 42 min
